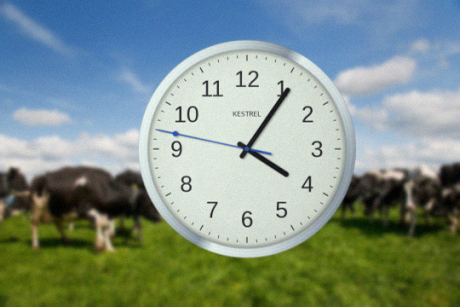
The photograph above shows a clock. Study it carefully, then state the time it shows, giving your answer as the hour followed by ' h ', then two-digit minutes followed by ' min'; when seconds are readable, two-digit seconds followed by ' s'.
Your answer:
4 h 05 min 47 s
